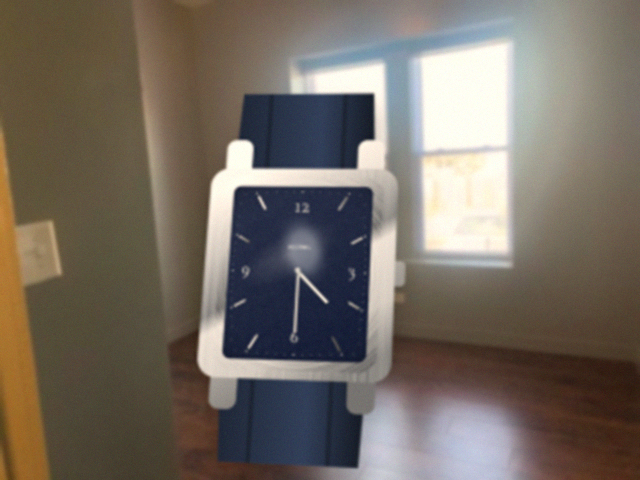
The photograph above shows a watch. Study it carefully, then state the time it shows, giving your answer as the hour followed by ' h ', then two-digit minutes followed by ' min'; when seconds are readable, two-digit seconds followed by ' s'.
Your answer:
4 h 30 min
